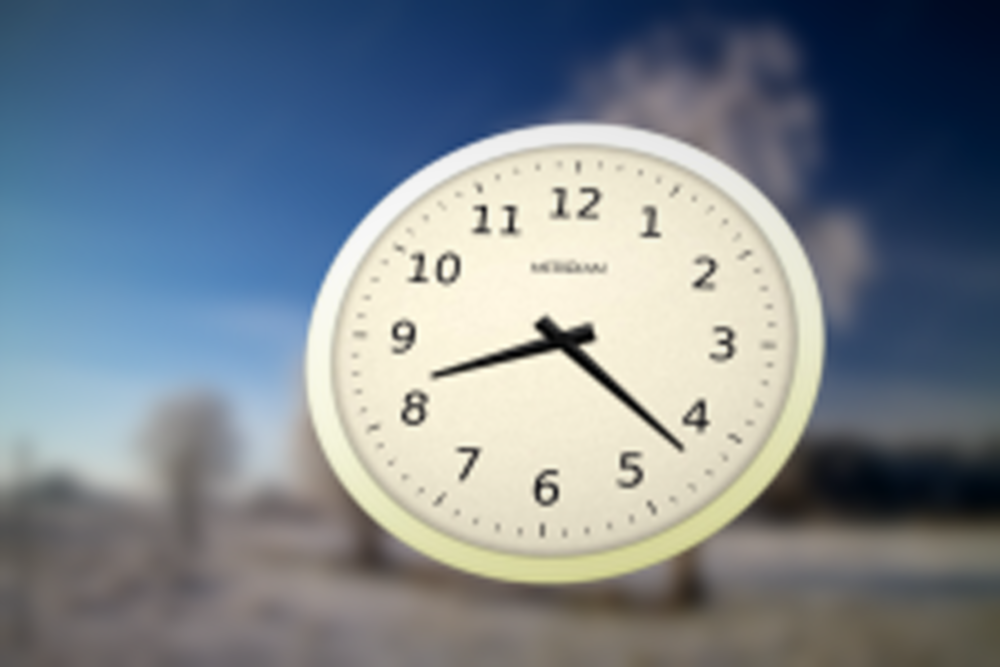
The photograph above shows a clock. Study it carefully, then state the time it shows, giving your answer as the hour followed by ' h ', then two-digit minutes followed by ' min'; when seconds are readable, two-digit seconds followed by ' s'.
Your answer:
8 h 22 min
